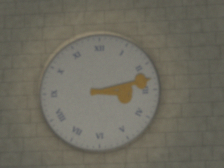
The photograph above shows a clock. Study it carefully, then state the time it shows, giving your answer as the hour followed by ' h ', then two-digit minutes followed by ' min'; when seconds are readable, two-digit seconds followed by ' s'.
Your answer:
3 h 13 min
